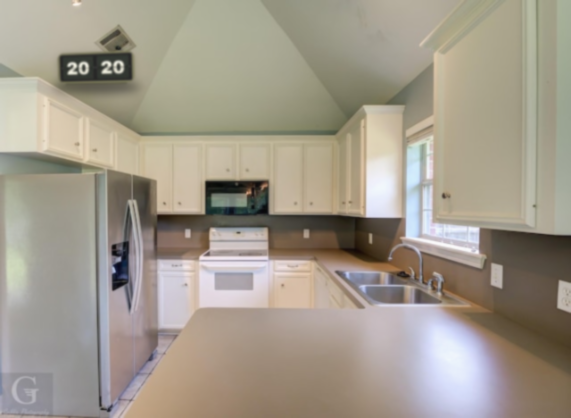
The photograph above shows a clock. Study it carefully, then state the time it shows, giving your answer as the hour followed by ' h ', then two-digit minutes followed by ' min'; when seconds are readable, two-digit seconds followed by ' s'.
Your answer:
20 h 20 min
